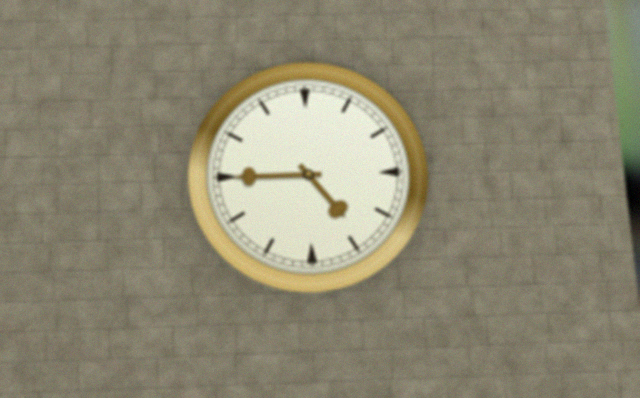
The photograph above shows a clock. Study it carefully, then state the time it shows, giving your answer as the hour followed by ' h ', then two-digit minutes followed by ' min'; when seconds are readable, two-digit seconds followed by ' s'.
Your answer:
4 h 45 min
